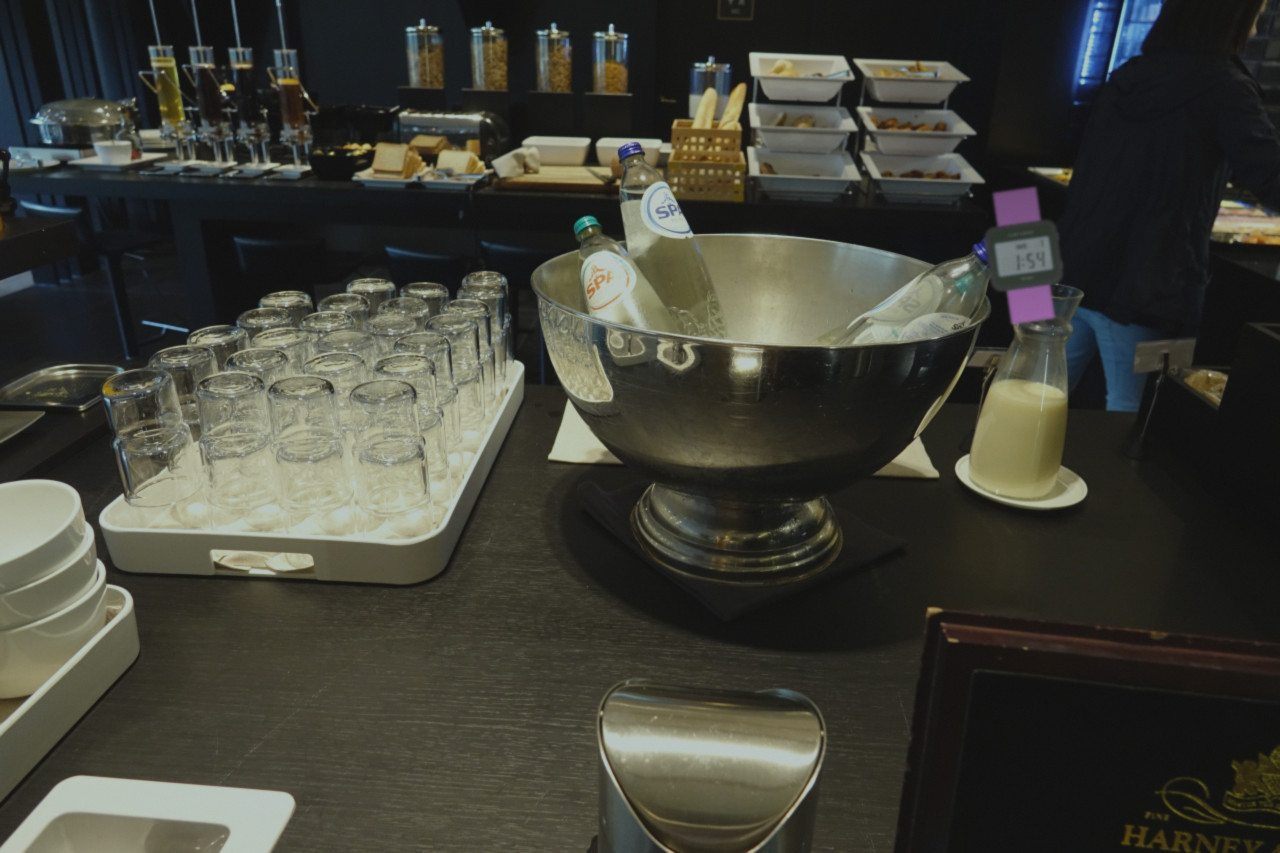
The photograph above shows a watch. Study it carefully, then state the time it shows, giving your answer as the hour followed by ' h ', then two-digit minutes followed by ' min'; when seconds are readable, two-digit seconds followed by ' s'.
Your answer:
1 h 54 min
